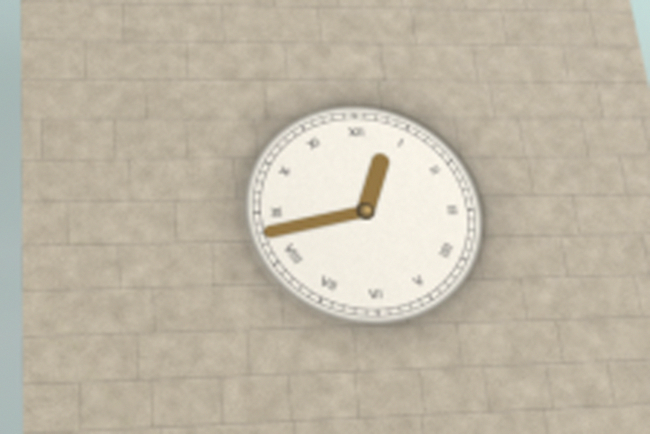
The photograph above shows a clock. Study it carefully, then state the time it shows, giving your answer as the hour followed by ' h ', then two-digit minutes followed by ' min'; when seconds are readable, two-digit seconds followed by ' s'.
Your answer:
12 h 43 min
